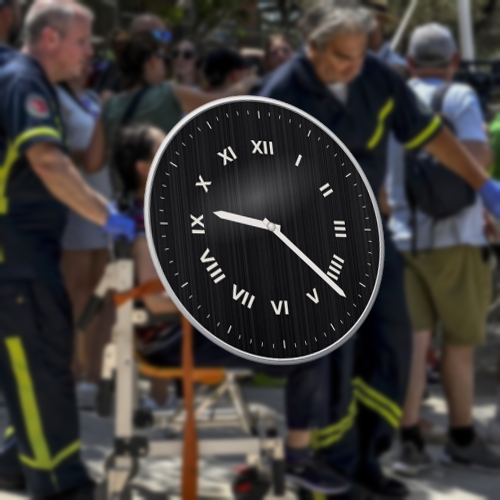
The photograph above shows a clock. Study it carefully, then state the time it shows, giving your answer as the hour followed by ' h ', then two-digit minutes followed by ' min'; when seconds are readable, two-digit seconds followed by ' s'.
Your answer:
9 h 22 min
